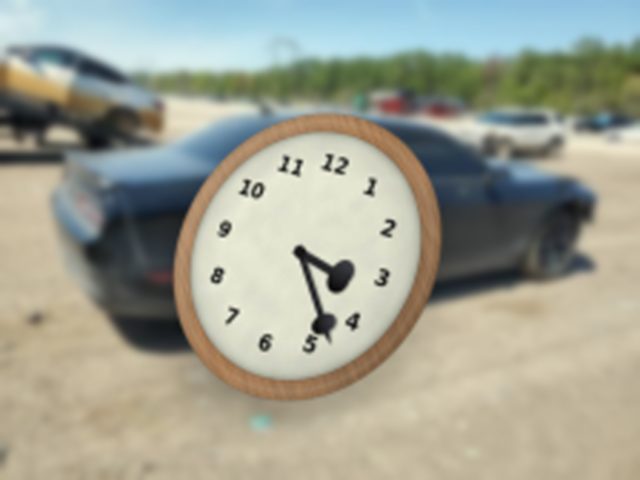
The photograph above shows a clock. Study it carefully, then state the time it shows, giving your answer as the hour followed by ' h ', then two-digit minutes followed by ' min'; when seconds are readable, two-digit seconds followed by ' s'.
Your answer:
3 h 23 min
